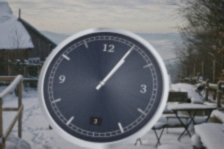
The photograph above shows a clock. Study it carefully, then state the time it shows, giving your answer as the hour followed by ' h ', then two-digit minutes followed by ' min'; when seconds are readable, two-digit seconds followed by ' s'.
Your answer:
1 h 05 min
